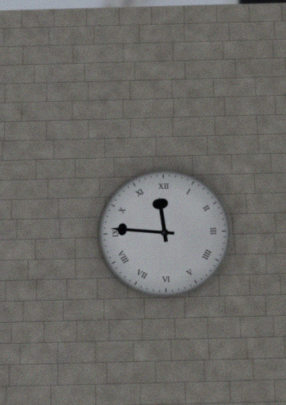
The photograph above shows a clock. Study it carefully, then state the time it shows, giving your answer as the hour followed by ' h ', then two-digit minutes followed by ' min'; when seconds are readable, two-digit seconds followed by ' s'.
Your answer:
11 h 46 min
